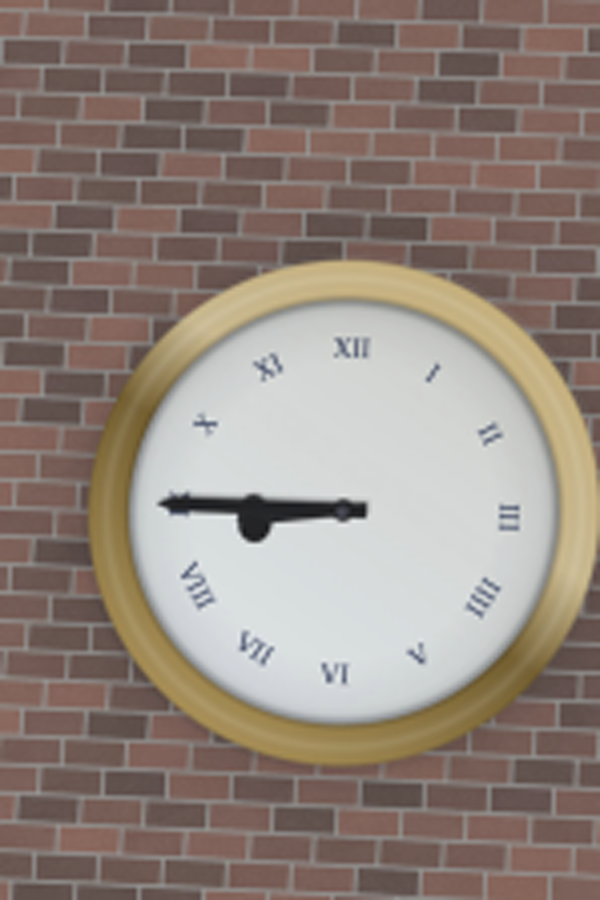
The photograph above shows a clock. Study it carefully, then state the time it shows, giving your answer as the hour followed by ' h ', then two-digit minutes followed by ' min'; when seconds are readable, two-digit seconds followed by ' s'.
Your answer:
8 h 45 min
